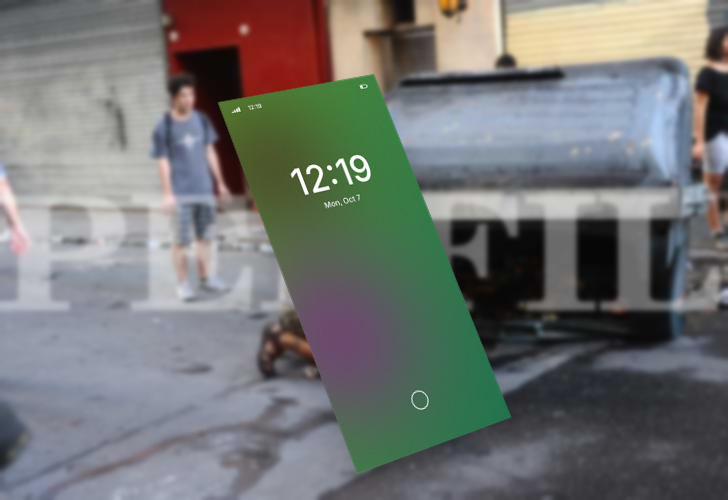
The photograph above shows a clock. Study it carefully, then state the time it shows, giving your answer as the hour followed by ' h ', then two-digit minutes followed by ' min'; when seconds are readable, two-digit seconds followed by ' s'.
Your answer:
12 h 19 min
